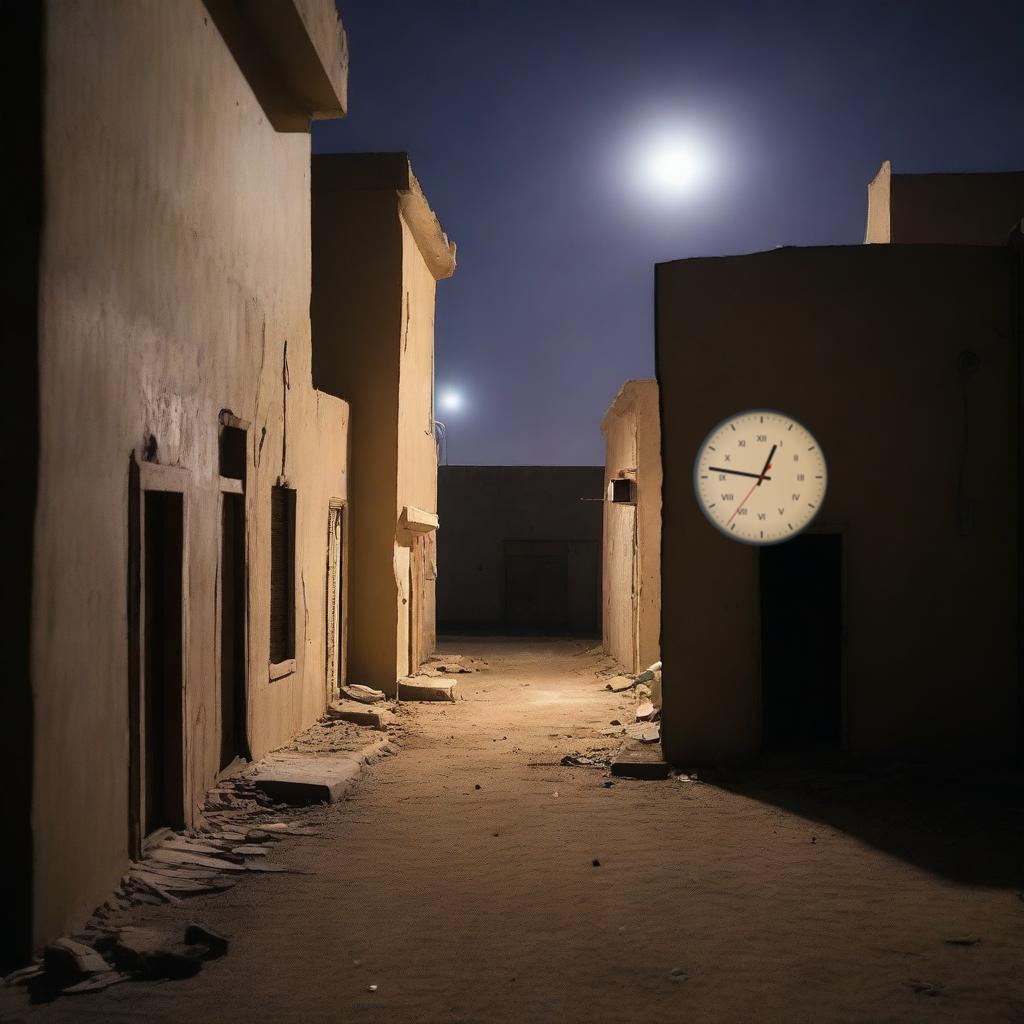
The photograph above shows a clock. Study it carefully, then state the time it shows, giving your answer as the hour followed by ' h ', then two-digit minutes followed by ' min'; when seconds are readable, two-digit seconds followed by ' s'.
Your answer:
12 h 46 min 36 s
